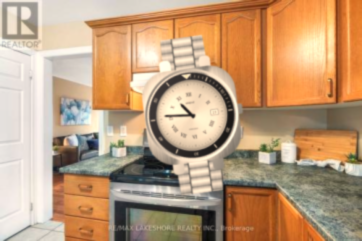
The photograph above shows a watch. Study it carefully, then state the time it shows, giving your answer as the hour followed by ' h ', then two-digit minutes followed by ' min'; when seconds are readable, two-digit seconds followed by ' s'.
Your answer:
10 h 46 min
